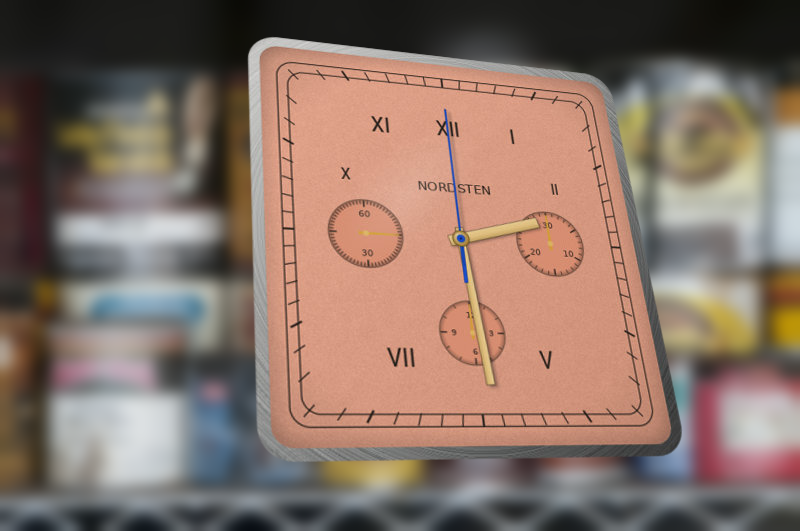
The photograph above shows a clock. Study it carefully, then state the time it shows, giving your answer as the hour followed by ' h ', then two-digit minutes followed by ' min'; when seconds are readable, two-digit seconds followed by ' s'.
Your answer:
2 h 29 min 15 s
